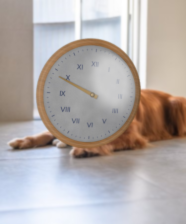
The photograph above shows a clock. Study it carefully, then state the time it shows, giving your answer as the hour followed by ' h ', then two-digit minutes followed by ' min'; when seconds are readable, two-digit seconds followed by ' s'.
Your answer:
9 h 49 min
